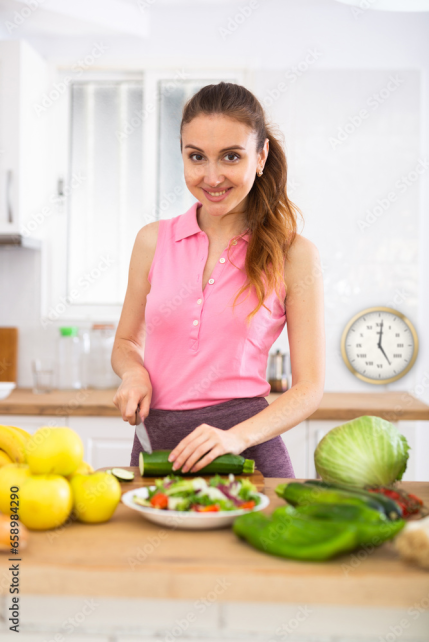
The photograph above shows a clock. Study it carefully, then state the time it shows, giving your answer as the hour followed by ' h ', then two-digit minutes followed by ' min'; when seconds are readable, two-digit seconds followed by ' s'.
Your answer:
5 h 01 min
